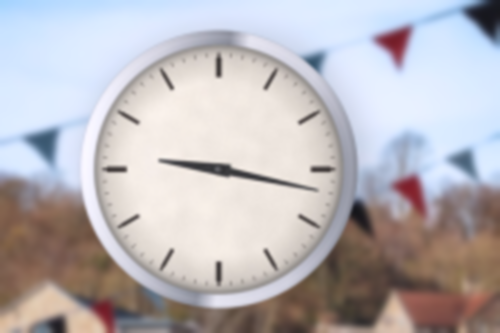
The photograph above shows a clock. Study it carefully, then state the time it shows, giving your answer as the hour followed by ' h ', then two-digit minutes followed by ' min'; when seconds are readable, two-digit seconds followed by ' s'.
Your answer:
9 h 17 min
